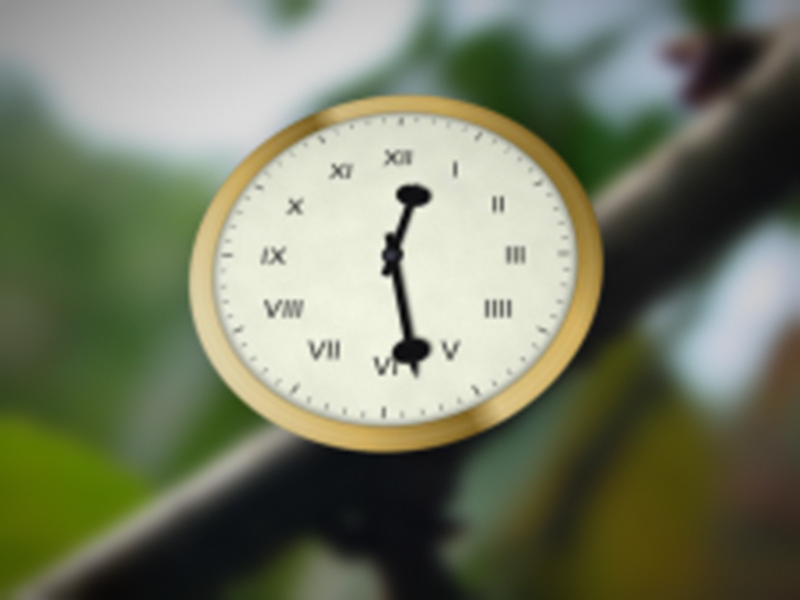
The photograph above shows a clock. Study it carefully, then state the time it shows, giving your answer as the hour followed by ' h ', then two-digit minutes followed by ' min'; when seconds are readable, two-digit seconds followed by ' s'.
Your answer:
12 h 28 min
